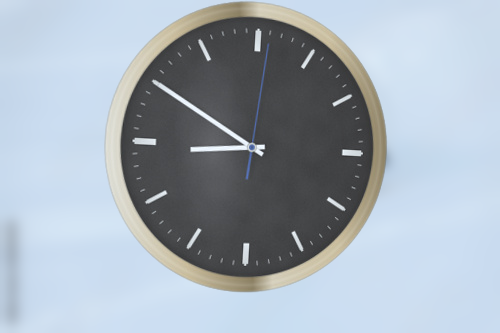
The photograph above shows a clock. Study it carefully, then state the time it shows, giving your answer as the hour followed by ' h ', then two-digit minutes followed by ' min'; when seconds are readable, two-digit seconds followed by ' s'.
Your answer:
8 h 50 min 01 s
